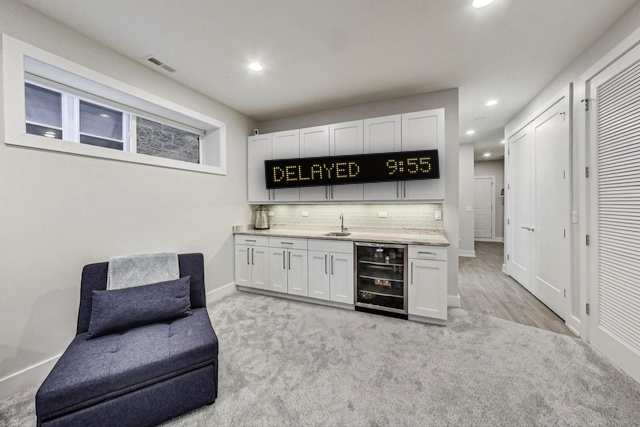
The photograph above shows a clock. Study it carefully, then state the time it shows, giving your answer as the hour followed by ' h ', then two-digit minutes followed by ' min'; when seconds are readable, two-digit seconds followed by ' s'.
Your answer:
9 h 55 min
